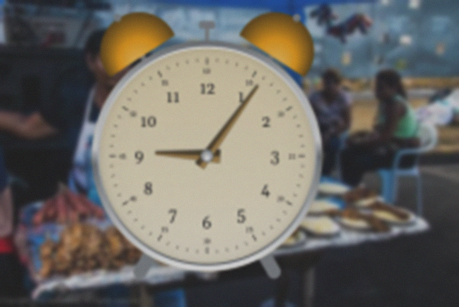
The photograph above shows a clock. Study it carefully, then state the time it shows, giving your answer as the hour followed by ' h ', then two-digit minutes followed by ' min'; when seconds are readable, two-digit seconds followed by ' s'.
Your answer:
9 h 06 min
